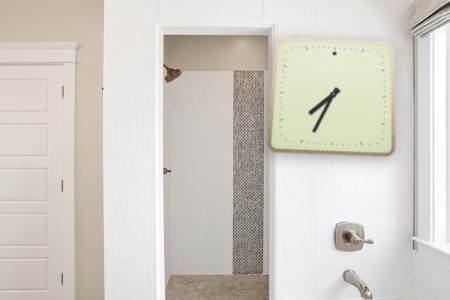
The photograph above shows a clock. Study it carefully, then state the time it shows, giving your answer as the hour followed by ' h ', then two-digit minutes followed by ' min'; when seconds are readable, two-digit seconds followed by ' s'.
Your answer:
7 h 34 min
